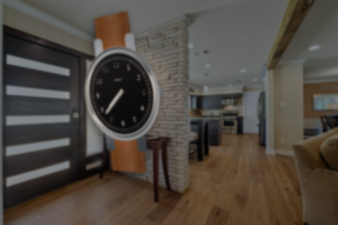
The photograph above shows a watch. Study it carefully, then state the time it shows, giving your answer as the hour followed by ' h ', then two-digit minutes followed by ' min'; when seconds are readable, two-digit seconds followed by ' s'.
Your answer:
7 h 38 min
